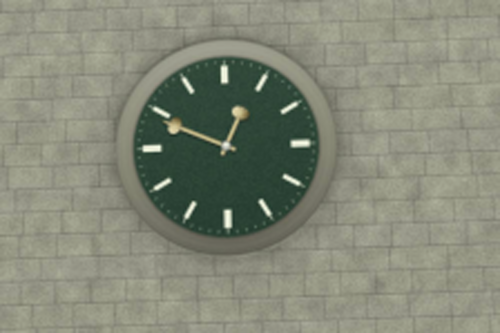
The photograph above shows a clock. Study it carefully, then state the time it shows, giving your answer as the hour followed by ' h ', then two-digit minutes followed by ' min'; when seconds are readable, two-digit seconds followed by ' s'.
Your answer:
12 h 49 min
